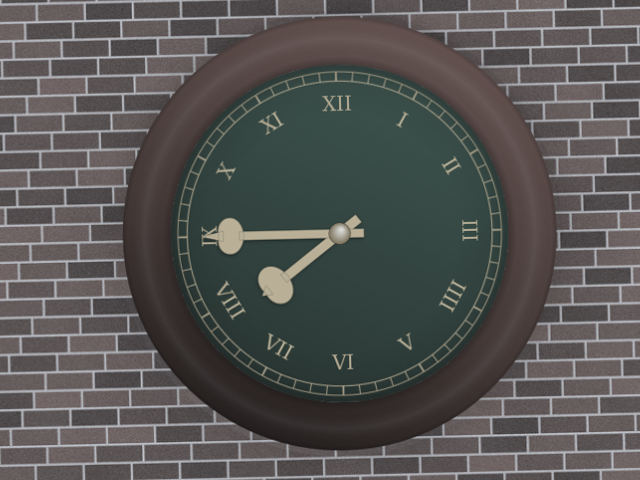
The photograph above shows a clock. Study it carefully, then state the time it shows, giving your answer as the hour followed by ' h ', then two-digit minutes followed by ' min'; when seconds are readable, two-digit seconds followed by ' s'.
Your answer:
7 h 45 min
